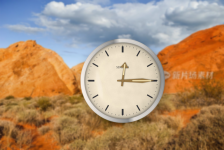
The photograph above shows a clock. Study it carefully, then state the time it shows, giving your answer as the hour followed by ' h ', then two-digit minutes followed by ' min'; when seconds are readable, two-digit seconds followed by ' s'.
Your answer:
12 h 15 min
